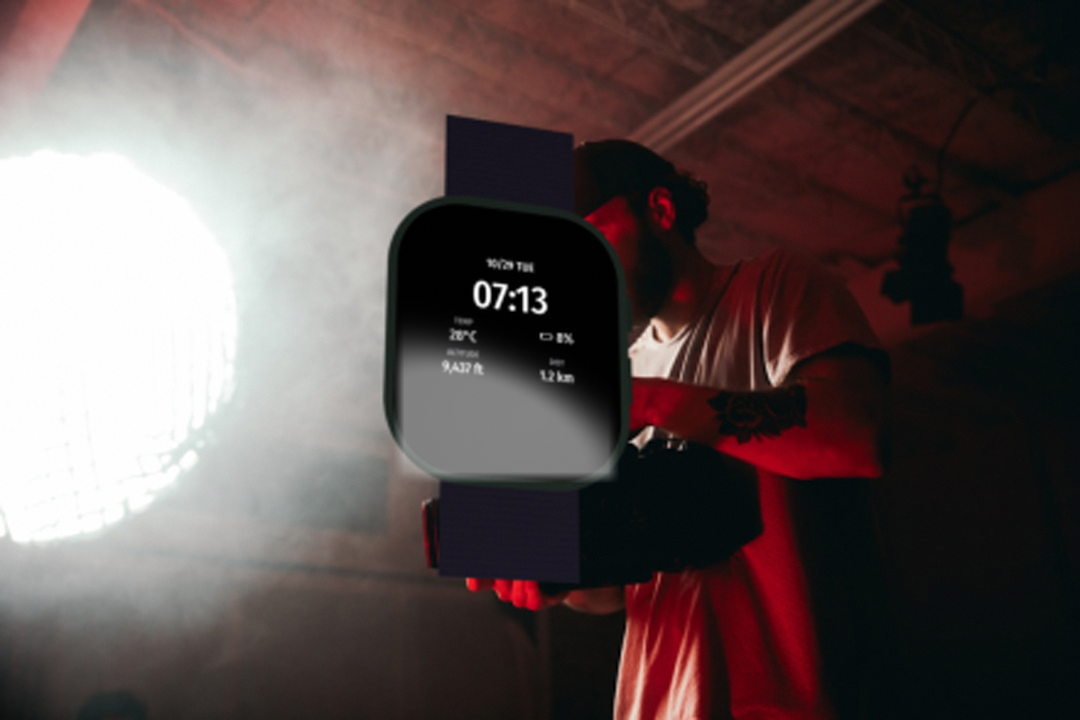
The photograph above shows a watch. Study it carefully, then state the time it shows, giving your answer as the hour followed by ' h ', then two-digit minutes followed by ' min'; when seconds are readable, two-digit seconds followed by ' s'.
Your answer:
7 h 13 min
